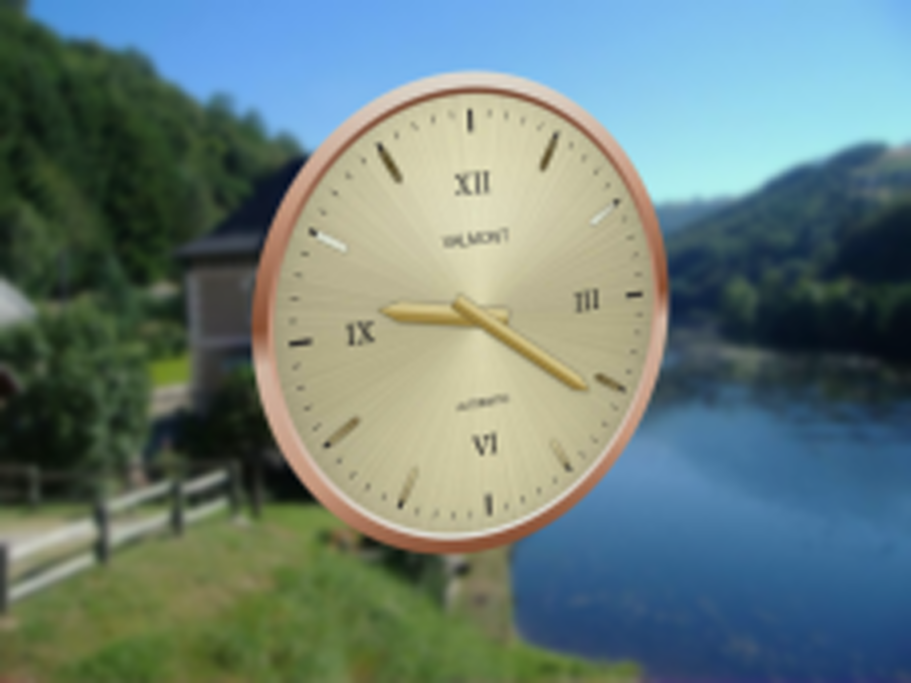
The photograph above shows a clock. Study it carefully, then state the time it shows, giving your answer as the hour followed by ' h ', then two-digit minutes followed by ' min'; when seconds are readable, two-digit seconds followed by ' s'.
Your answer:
9 h 21 min
